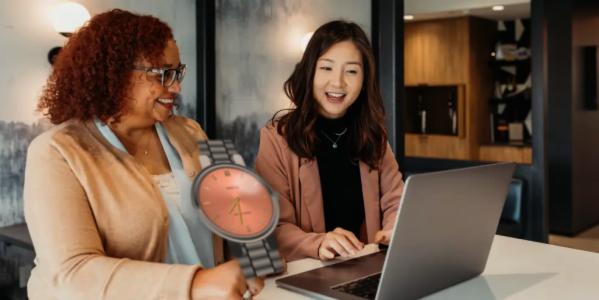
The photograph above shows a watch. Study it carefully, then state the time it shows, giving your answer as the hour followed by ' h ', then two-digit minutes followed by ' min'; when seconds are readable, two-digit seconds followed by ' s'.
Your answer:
7 h 32 min
